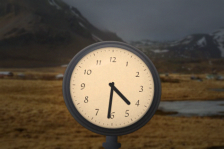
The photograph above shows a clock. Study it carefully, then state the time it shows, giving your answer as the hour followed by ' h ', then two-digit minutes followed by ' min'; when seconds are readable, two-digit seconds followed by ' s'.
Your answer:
4 h 31 min
